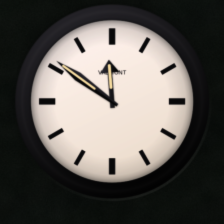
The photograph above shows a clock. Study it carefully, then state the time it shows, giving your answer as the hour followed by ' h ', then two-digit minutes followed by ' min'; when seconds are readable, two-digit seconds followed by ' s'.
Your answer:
11 h 51 min
